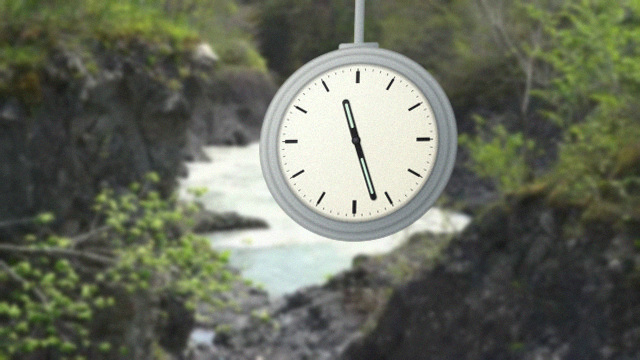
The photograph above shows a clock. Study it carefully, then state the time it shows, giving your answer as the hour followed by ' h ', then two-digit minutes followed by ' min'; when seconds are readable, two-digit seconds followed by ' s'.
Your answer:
11 h 27 min
